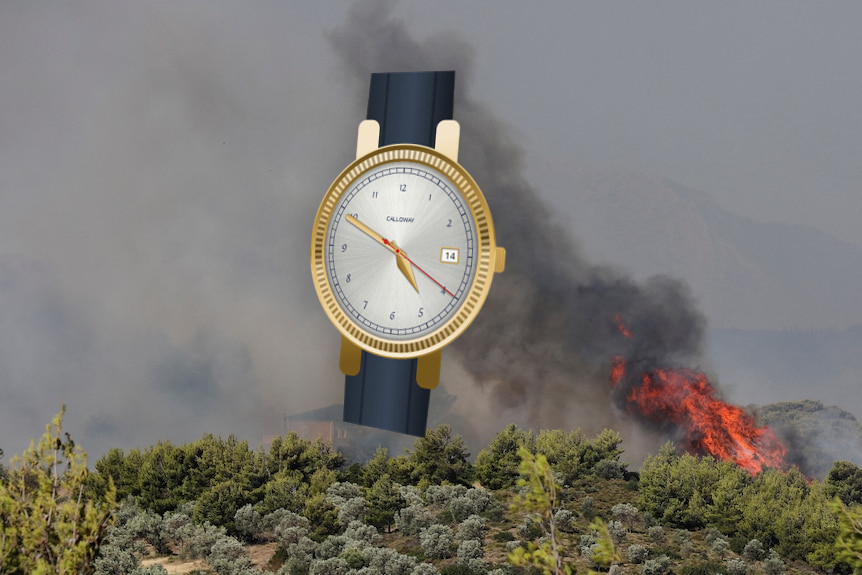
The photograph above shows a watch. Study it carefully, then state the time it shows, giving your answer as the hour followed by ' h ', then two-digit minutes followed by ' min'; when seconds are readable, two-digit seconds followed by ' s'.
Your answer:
4 h 49 min 20 s
